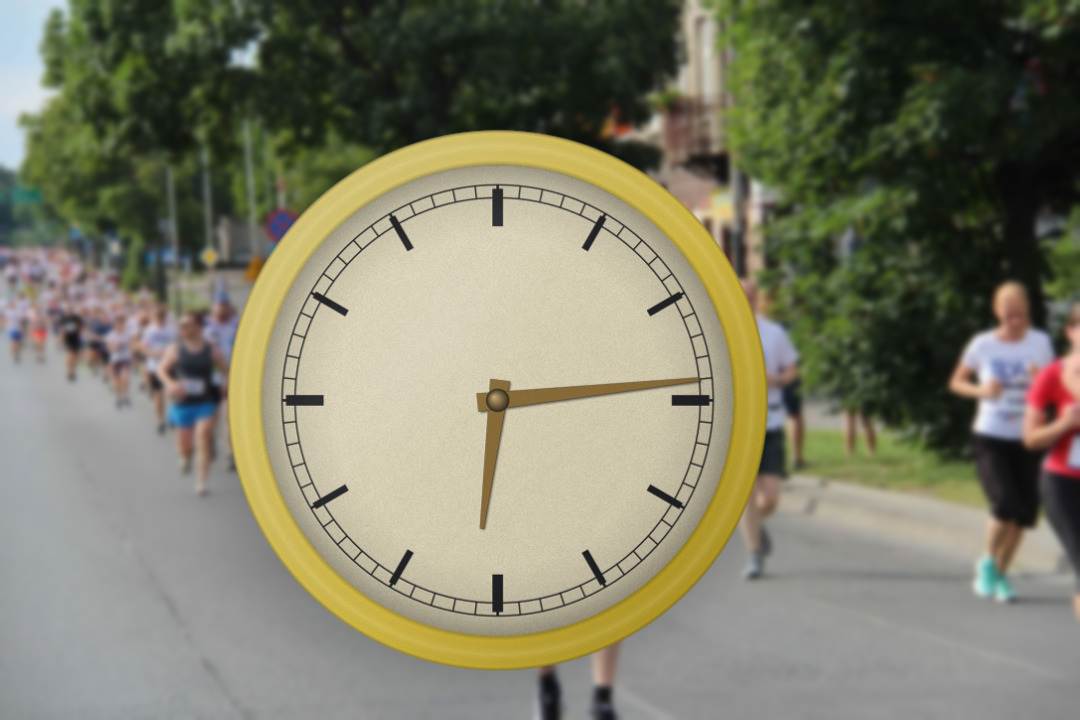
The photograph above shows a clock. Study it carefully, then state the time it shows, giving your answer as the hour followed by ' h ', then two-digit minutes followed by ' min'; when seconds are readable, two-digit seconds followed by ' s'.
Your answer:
6 h 14 min
